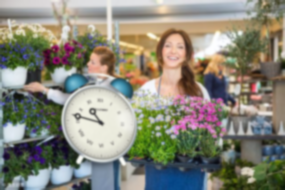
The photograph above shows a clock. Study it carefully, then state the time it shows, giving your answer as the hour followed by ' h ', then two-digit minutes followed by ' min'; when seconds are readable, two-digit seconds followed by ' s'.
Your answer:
10 h 47 min
